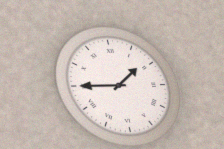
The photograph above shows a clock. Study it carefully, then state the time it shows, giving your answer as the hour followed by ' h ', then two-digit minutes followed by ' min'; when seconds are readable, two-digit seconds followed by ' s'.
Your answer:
1 h 45 min
